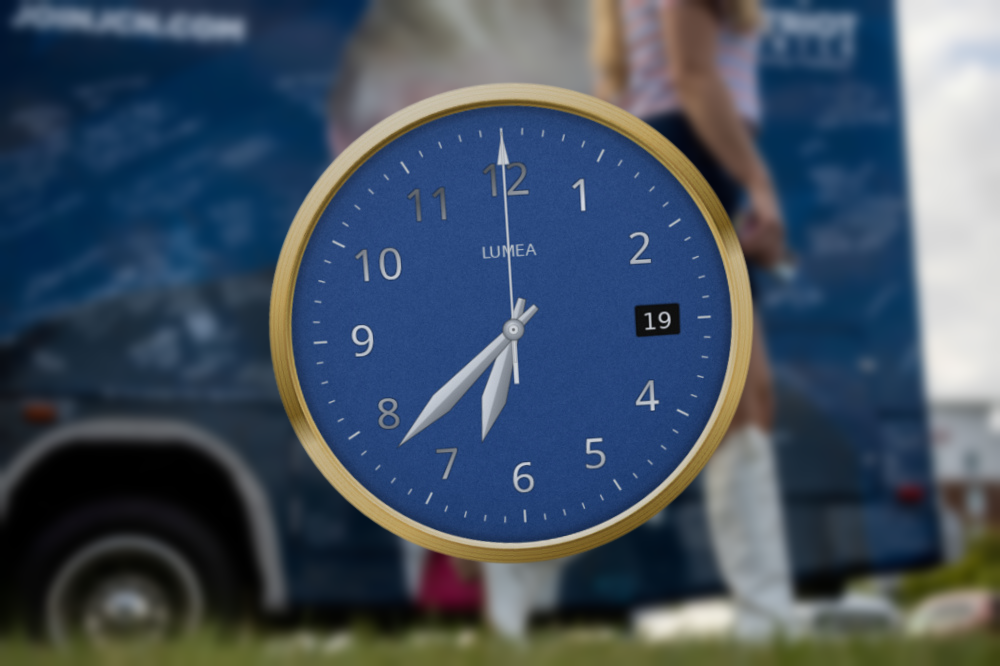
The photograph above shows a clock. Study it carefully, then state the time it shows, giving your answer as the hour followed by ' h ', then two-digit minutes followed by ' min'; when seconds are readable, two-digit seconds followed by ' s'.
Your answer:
6 h 38 min 00 s
